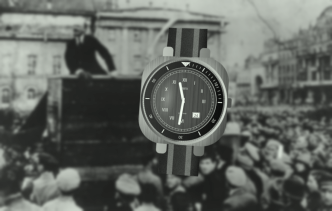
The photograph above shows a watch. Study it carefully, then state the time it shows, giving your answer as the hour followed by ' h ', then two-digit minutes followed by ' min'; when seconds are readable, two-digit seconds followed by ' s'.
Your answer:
11 h 31 min
